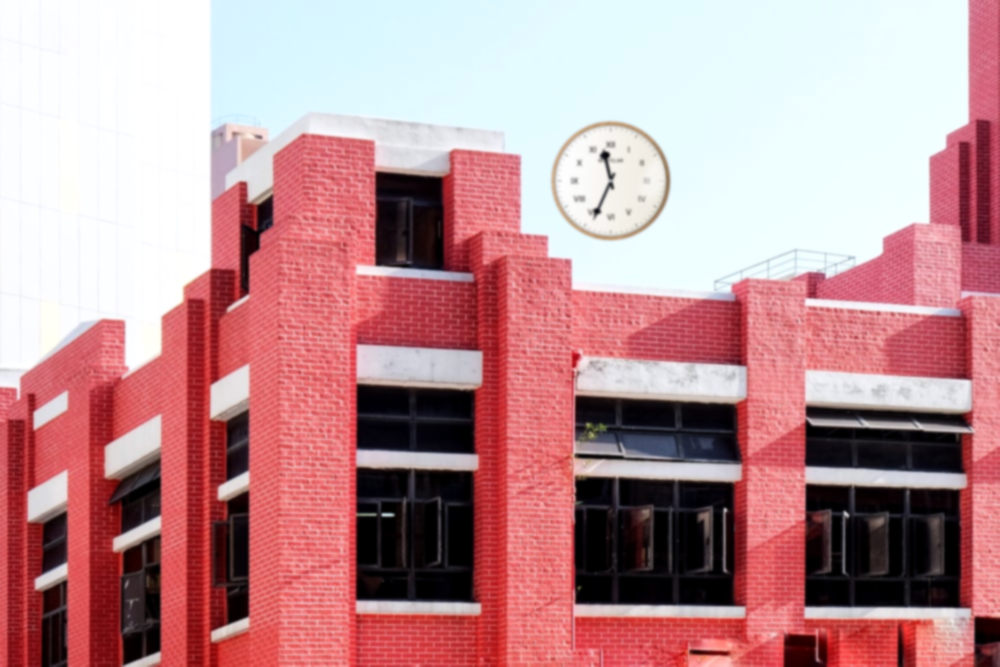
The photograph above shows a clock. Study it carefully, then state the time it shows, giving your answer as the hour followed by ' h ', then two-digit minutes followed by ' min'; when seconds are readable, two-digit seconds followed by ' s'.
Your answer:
11 h 34 min
